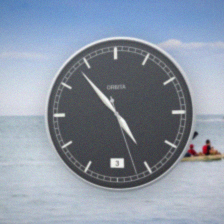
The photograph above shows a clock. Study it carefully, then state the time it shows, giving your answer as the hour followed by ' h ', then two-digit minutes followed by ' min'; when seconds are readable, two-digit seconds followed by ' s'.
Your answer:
4 h 53 min 27 s
